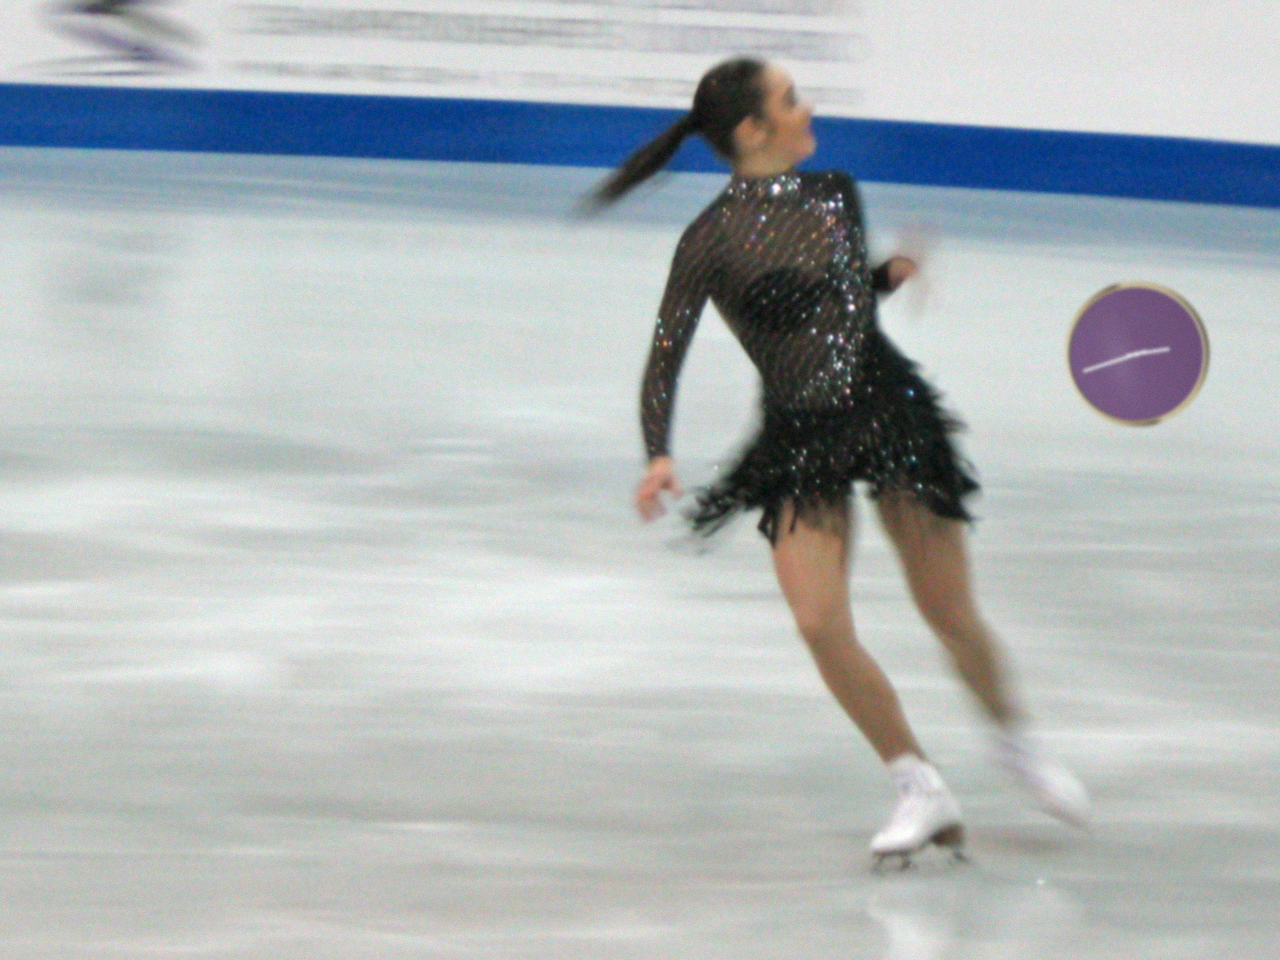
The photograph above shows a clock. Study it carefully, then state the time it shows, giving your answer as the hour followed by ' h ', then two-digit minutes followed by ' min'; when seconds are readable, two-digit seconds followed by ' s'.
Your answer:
2 h 42 min
